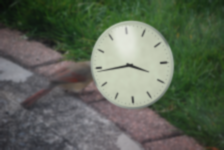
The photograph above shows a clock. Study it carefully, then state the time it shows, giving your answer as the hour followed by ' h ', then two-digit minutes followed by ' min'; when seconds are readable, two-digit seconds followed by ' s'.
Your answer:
3 h 44 min
